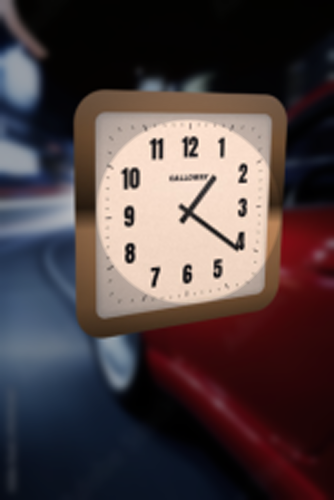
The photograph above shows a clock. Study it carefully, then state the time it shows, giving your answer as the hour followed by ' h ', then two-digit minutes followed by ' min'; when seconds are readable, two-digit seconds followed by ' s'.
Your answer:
1 h 21 min
